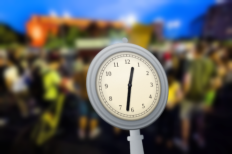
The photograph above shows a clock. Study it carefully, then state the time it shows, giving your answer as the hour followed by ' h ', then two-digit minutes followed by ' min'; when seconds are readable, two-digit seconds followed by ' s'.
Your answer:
12 h 32 min
